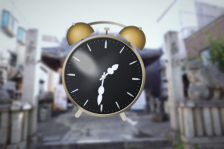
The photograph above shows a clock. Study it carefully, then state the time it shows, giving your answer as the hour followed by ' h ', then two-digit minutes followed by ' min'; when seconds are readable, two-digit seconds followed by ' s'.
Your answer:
1 h 31 min
